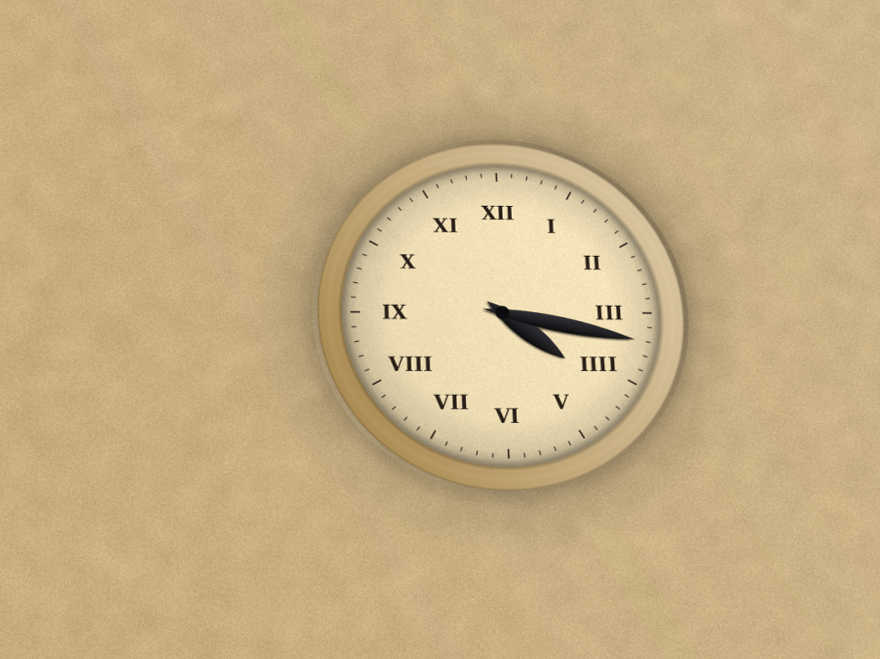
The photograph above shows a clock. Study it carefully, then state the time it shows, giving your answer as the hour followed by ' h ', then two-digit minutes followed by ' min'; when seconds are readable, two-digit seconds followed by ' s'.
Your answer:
4 h 17 min
